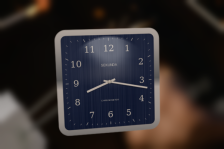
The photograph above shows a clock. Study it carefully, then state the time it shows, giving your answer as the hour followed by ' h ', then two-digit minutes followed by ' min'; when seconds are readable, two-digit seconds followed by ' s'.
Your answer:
8 h 17 min
